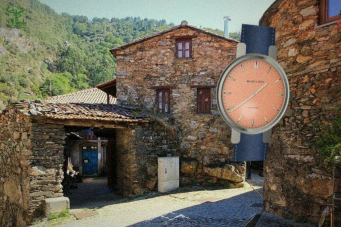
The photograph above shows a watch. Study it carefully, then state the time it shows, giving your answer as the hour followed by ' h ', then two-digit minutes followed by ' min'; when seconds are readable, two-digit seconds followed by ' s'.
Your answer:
1 h 39 min
